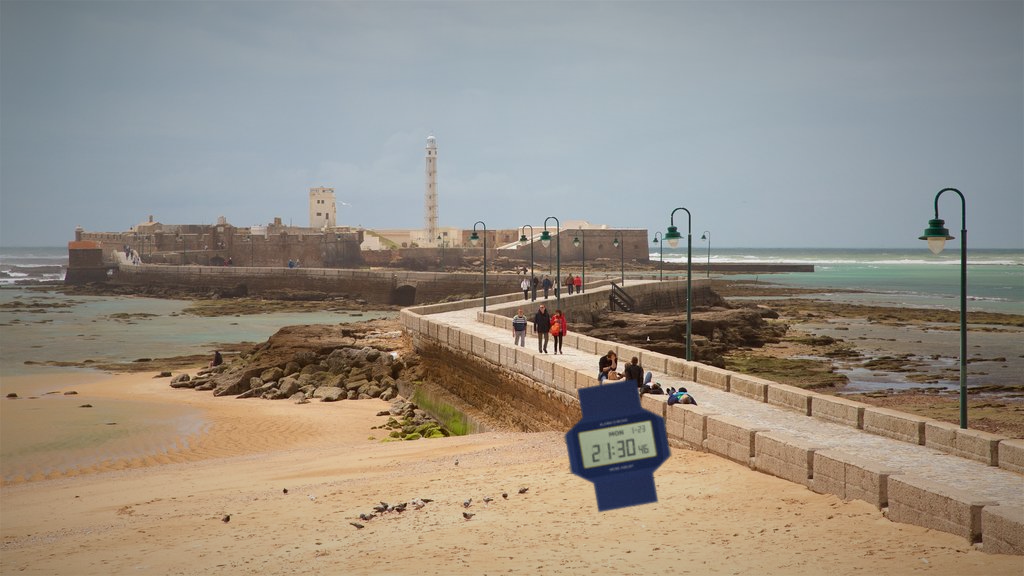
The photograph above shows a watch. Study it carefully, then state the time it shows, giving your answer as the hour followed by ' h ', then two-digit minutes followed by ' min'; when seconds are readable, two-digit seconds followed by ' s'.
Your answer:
21 h 30 min
